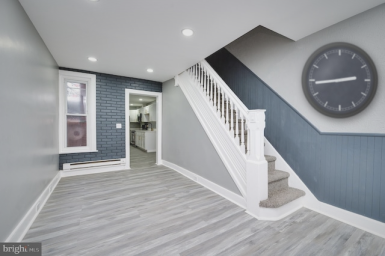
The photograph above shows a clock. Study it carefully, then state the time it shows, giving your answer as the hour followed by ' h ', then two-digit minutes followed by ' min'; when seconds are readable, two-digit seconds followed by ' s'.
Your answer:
2 h 44 min
